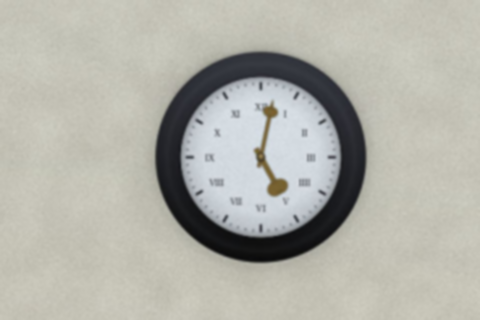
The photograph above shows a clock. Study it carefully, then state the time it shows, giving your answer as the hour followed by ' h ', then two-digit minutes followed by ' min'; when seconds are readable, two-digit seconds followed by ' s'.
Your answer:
5 h 02 min
